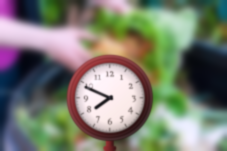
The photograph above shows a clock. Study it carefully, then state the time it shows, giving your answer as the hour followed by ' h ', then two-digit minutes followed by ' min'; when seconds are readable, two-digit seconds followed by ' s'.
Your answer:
7 h 49 min
